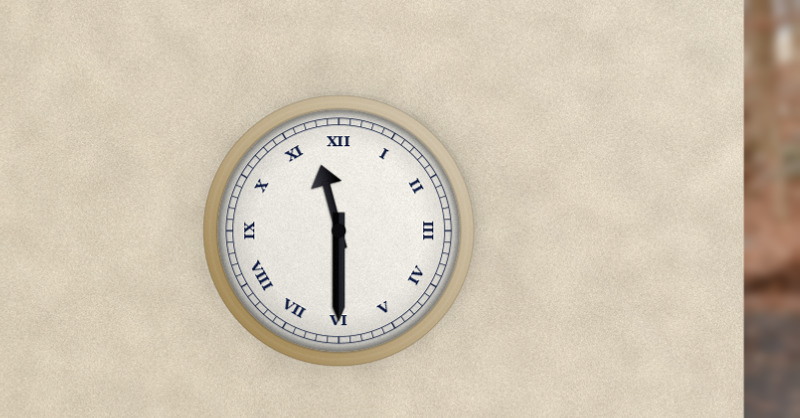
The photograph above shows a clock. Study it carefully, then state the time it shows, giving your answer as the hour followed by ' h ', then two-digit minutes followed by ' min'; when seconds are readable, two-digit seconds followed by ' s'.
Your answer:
11 h 30 min
